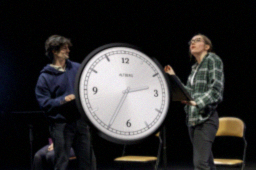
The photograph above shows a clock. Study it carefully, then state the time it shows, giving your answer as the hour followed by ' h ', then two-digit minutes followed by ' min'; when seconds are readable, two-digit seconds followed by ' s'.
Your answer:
2 h 35 min
